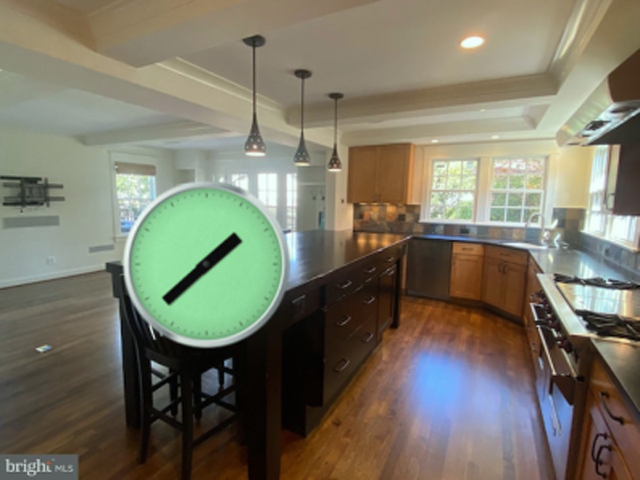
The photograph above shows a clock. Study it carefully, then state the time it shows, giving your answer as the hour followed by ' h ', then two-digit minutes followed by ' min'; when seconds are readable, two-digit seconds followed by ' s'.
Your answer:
1 h 38 min
